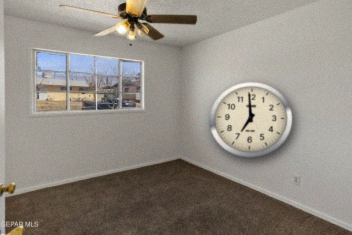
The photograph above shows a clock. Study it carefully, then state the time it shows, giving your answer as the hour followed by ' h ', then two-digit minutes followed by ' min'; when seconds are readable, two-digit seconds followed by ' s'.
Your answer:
6 h 59 min
